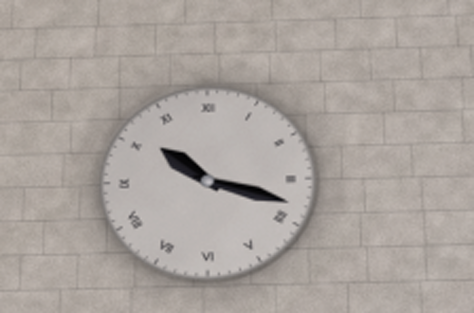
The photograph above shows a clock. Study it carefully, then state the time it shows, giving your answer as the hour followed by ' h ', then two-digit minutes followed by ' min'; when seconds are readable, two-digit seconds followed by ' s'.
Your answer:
10 h 18 min
